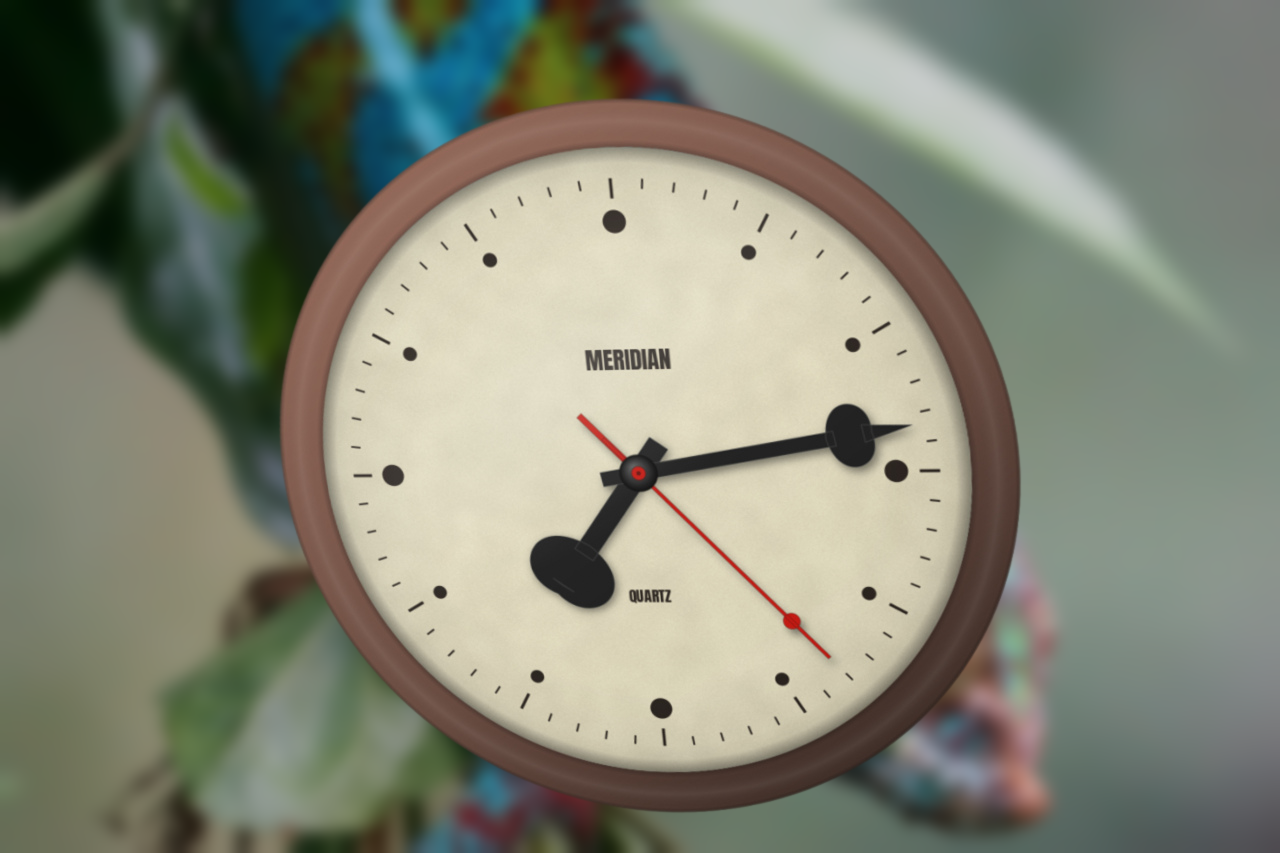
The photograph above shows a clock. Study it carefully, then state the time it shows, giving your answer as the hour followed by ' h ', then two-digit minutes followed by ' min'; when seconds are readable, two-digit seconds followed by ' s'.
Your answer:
7 h 13 min 23 s
